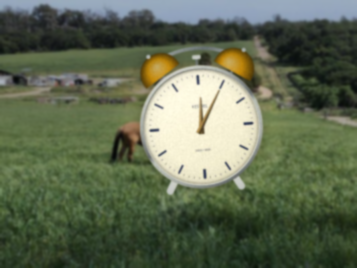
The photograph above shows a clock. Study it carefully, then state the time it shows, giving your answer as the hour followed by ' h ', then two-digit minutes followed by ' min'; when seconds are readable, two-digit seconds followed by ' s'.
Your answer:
12 h 05 min
